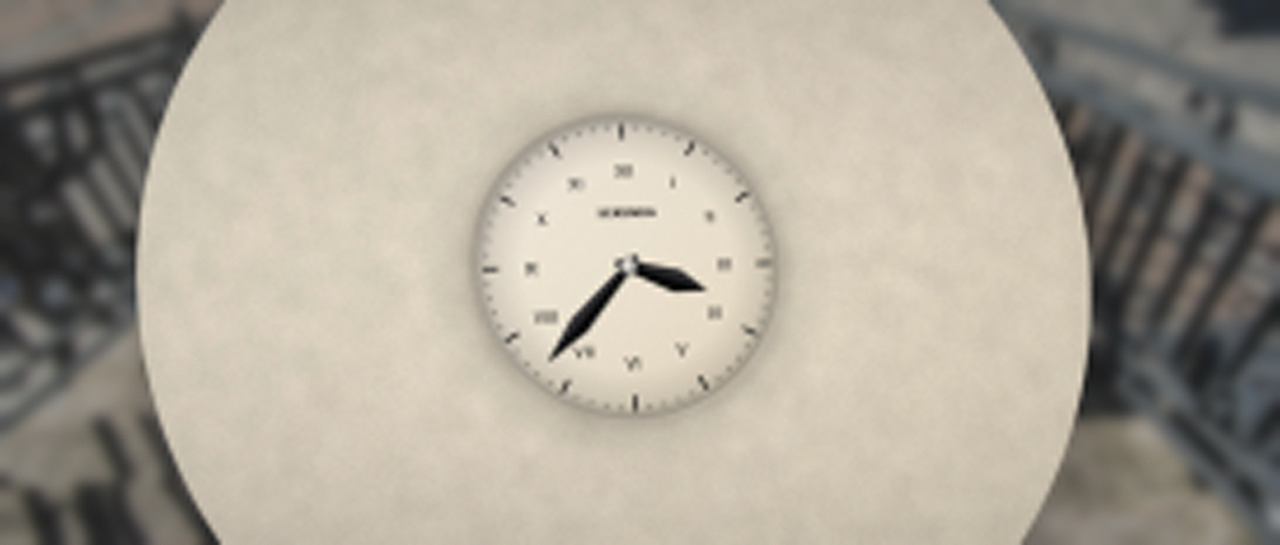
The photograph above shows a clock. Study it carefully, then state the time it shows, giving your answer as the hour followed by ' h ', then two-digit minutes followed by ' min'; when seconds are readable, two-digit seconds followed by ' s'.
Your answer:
3 h 37 min
